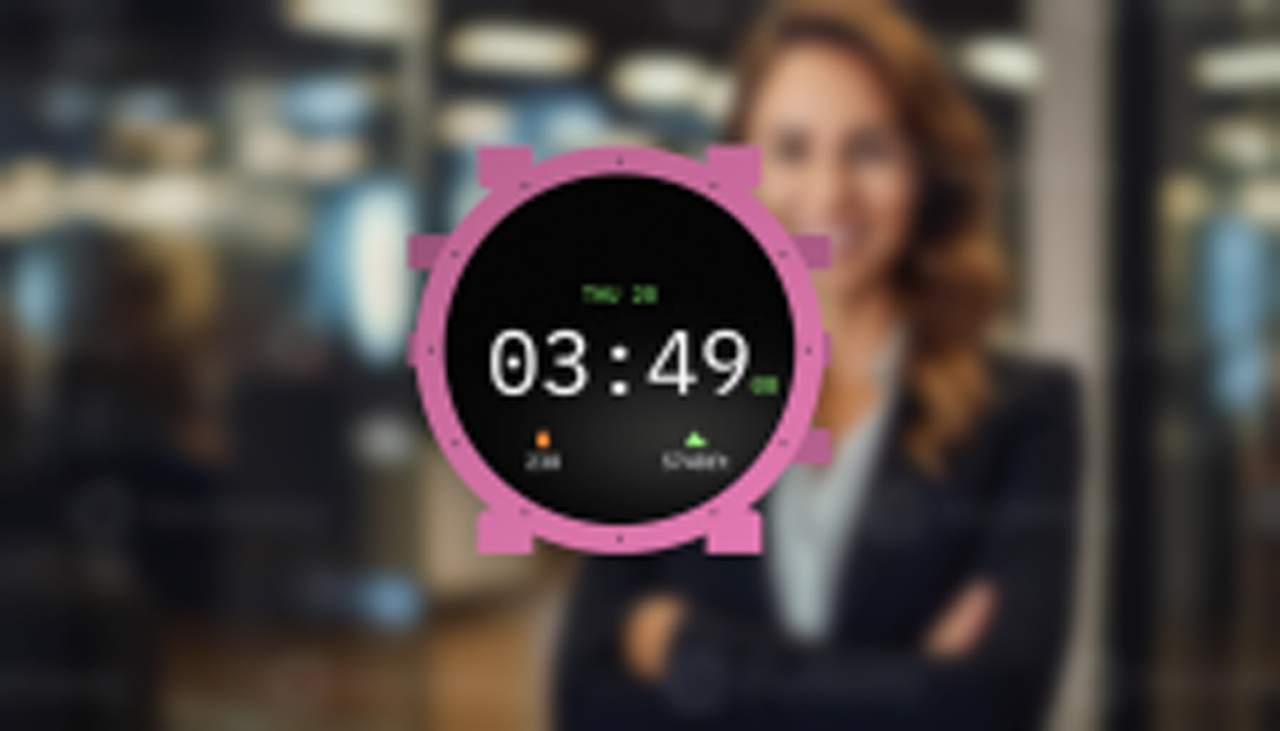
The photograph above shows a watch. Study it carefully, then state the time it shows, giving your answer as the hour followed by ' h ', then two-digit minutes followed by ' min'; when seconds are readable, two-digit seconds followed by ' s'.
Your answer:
3 h 49 min
